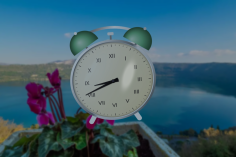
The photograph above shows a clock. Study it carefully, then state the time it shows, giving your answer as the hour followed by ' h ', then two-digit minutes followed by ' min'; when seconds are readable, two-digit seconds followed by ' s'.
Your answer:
8 h 41 min
